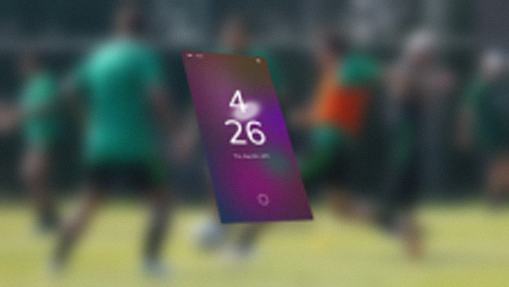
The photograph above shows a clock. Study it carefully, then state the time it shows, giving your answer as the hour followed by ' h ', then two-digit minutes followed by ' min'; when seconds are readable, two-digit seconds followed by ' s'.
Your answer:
4 h 26 min
